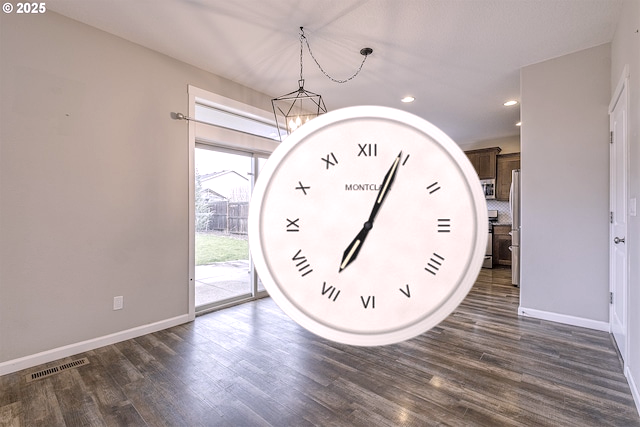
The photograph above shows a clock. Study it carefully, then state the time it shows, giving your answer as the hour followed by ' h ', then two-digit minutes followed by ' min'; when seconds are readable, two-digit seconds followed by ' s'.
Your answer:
7 h 04 min
